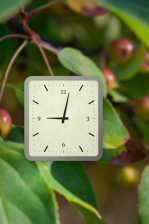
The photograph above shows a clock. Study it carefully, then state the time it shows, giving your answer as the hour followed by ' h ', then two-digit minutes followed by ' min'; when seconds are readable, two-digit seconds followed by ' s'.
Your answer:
9 h 02 min
